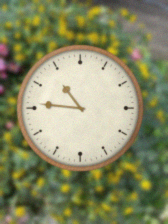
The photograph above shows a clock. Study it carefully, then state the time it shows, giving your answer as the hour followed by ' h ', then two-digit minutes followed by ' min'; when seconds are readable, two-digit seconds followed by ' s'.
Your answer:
10 h 46 min
